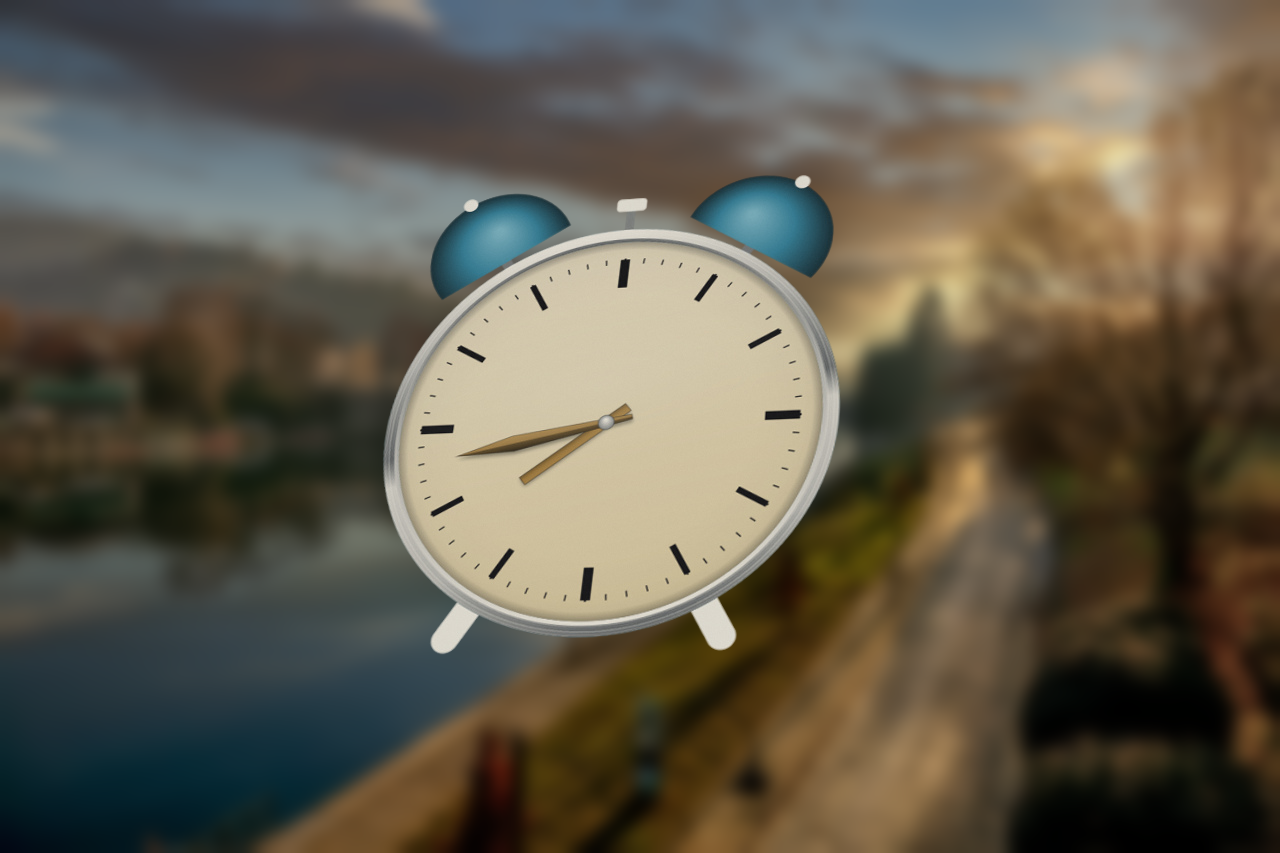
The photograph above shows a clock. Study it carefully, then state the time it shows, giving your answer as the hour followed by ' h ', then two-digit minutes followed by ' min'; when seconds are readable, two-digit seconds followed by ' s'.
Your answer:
7 h 43 min
